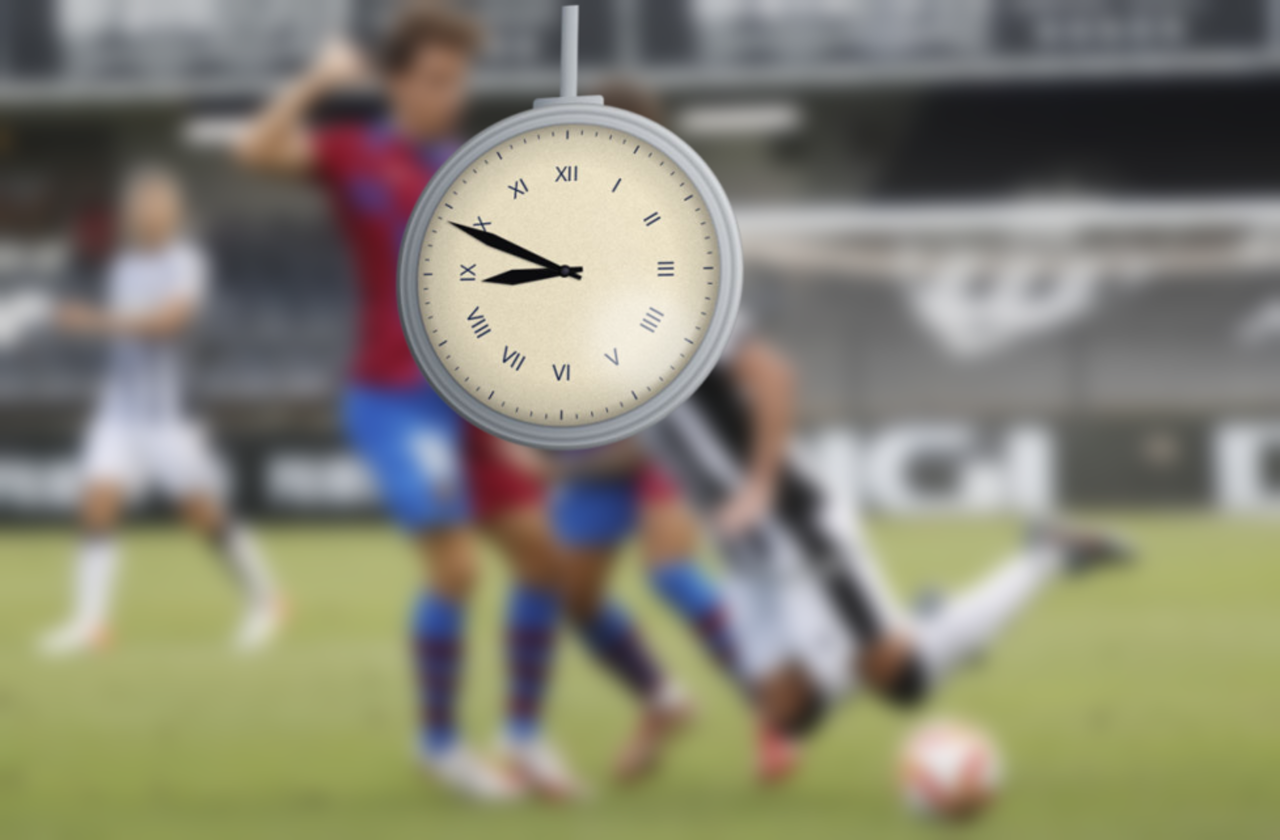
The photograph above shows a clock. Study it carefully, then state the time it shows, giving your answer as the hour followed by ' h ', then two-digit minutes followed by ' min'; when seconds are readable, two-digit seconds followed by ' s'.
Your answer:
8 h 49 min
